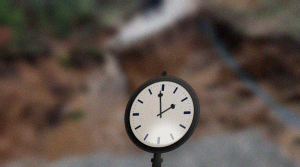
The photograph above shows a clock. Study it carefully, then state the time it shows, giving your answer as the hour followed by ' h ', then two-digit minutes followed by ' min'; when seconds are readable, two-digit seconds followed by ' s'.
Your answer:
1 h 59 min
